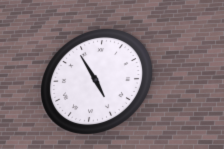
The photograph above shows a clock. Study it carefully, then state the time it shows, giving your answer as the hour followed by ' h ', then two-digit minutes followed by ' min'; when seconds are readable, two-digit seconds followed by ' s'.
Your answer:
4 h 54 min
